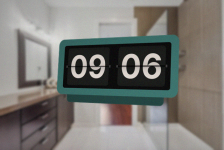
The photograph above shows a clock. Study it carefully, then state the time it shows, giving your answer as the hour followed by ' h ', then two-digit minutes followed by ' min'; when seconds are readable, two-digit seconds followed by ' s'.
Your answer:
9 h 06 min
